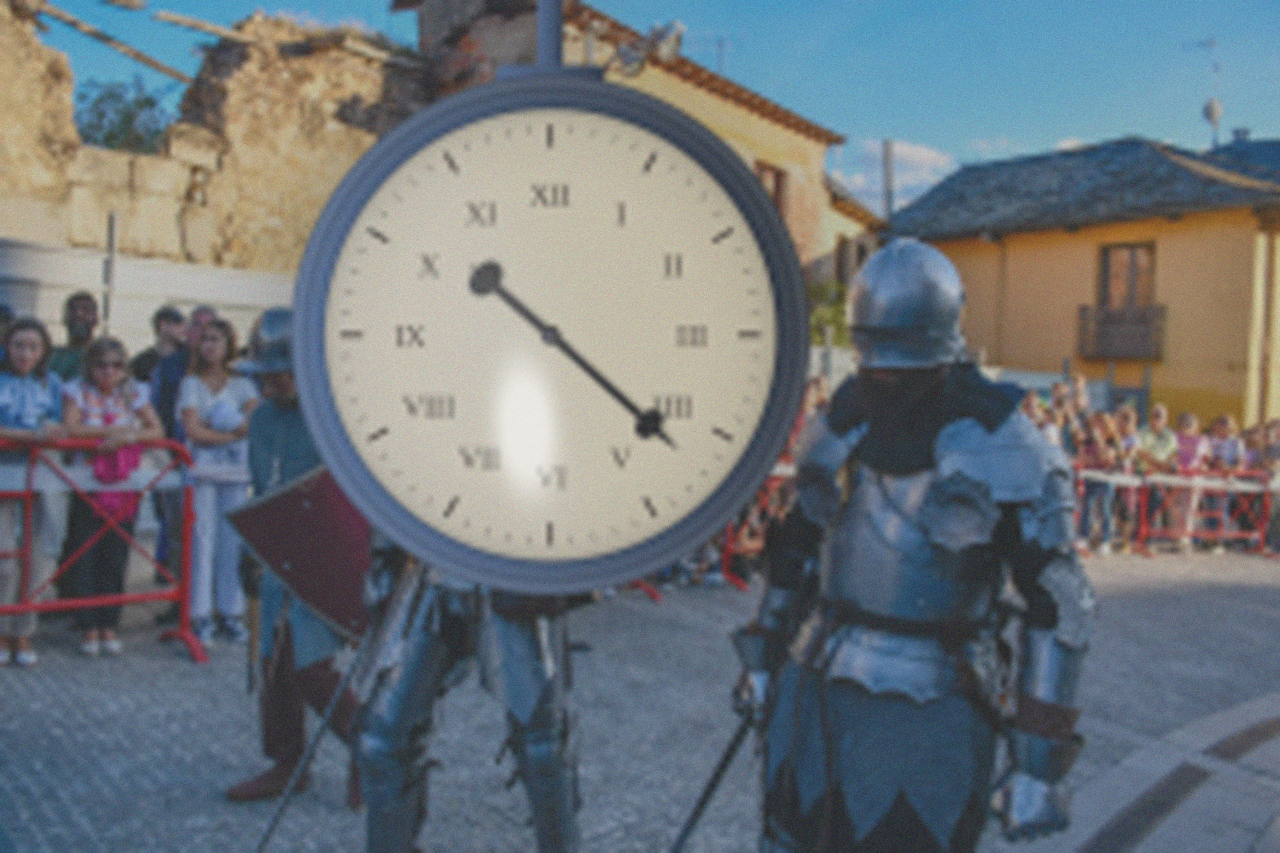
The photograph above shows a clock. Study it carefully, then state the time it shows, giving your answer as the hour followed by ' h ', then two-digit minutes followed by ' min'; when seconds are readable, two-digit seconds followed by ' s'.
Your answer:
10 h 22 min
